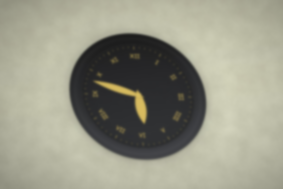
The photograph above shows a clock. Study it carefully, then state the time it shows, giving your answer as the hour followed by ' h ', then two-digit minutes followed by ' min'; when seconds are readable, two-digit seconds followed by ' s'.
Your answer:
5 h 48 min
